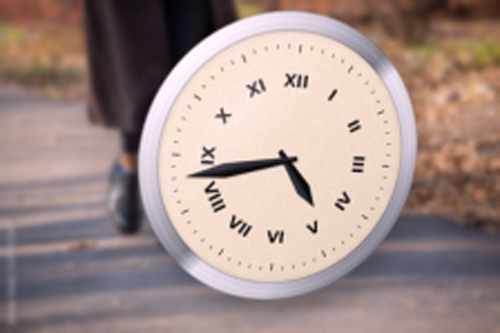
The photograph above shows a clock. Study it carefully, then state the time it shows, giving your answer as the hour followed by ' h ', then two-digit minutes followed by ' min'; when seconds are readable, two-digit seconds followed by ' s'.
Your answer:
4 h 43 min
